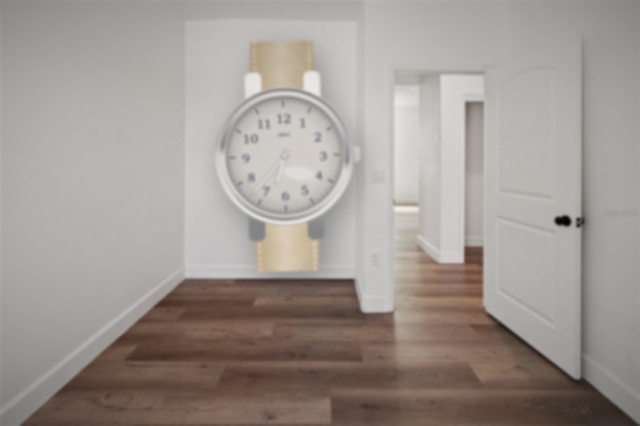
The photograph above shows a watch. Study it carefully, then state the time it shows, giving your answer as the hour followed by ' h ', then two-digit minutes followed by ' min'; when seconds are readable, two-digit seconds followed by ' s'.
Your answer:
6 h 37 min
